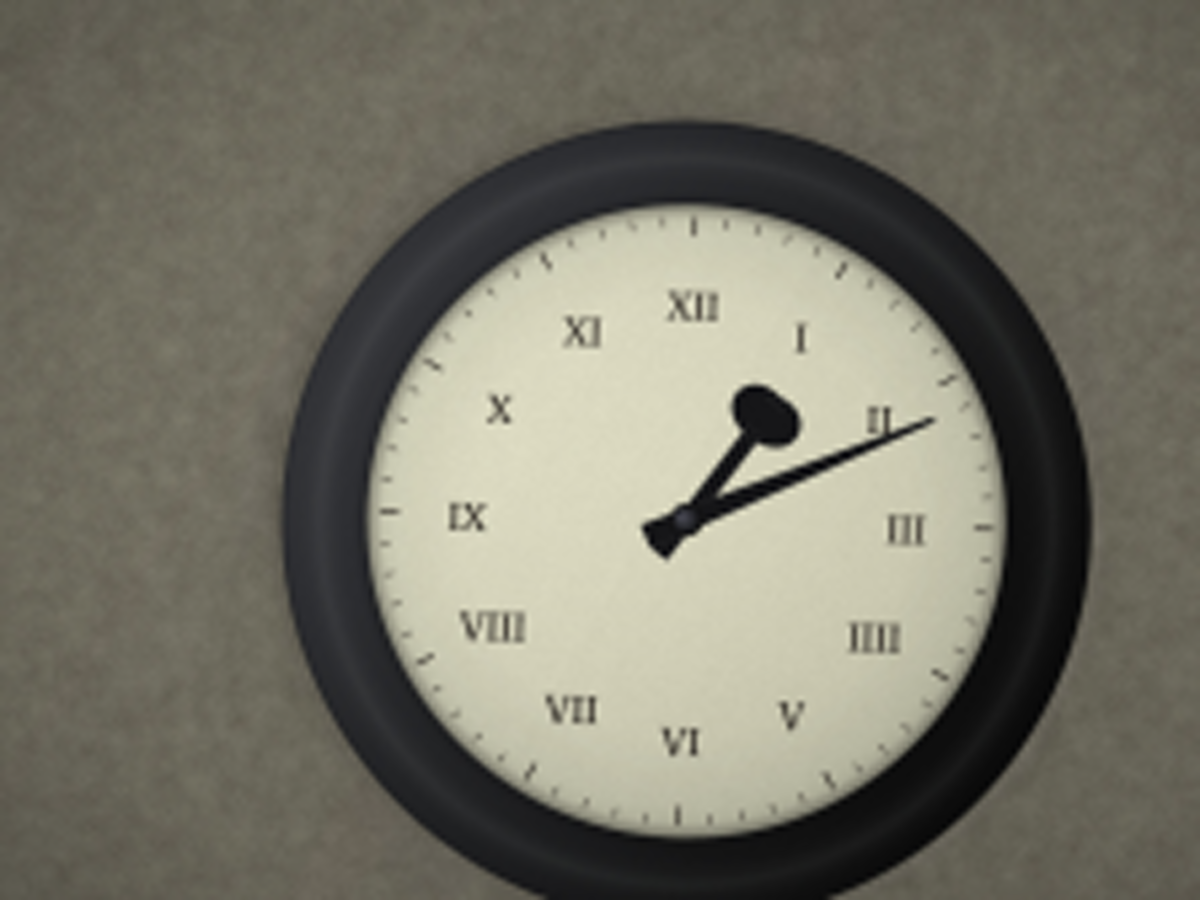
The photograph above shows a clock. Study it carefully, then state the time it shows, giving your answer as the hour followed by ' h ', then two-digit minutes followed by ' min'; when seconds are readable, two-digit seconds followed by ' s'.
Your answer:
1 h 11 min
